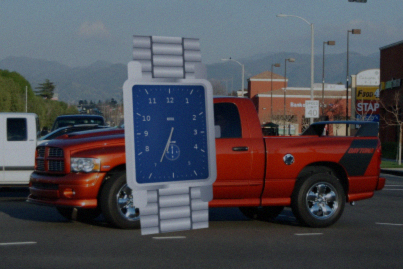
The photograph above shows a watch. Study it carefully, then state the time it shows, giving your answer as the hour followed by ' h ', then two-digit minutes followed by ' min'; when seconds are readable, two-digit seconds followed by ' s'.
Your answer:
6 h 34 min
